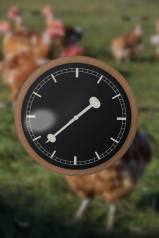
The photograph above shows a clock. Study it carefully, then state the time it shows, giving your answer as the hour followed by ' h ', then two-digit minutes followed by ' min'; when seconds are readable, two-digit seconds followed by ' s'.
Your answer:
1 h 38 min
